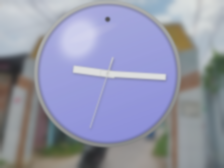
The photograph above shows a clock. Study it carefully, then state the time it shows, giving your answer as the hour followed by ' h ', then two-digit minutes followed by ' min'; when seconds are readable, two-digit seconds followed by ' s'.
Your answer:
9 h 15 min 33 s
